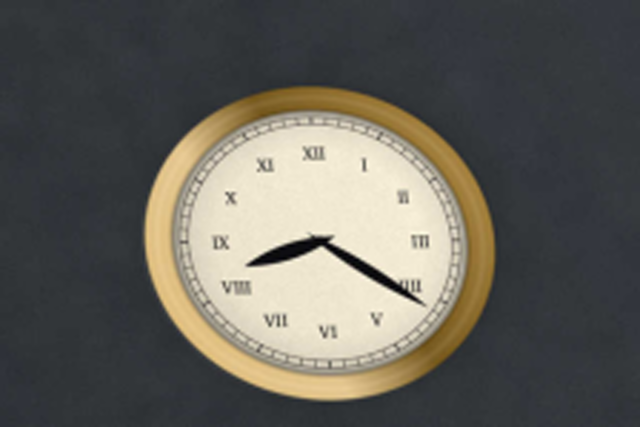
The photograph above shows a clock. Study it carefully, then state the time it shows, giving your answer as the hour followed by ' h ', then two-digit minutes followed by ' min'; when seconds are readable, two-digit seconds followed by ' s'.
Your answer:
8 h 21 min
